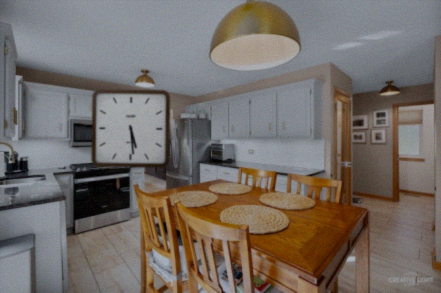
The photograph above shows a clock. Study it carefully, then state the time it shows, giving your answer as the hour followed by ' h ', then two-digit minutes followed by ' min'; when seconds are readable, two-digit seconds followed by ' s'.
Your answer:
5 h 29 min
